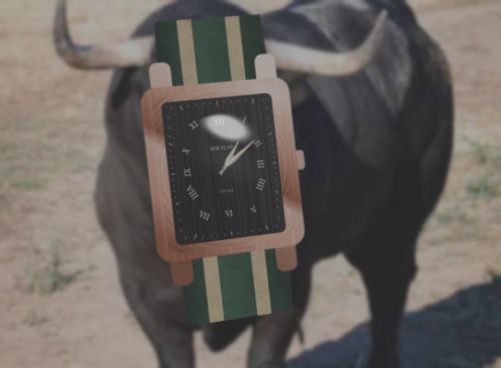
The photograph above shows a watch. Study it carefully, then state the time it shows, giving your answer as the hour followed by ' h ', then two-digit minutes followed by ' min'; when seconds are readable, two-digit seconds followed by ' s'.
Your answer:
1 h 09 min
